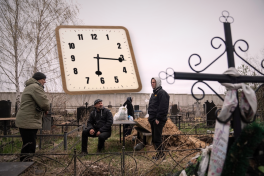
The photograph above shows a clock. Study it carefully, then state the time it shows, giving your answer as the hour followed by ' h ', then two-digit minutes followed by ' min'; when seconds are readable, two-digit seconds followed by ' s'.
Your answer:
6 h 16 min
